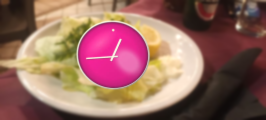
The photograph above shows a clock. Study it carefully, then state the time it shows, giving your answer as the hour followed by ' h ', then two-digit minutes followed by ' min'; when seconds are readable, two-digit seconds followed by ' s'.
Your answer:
12 h 44 min
